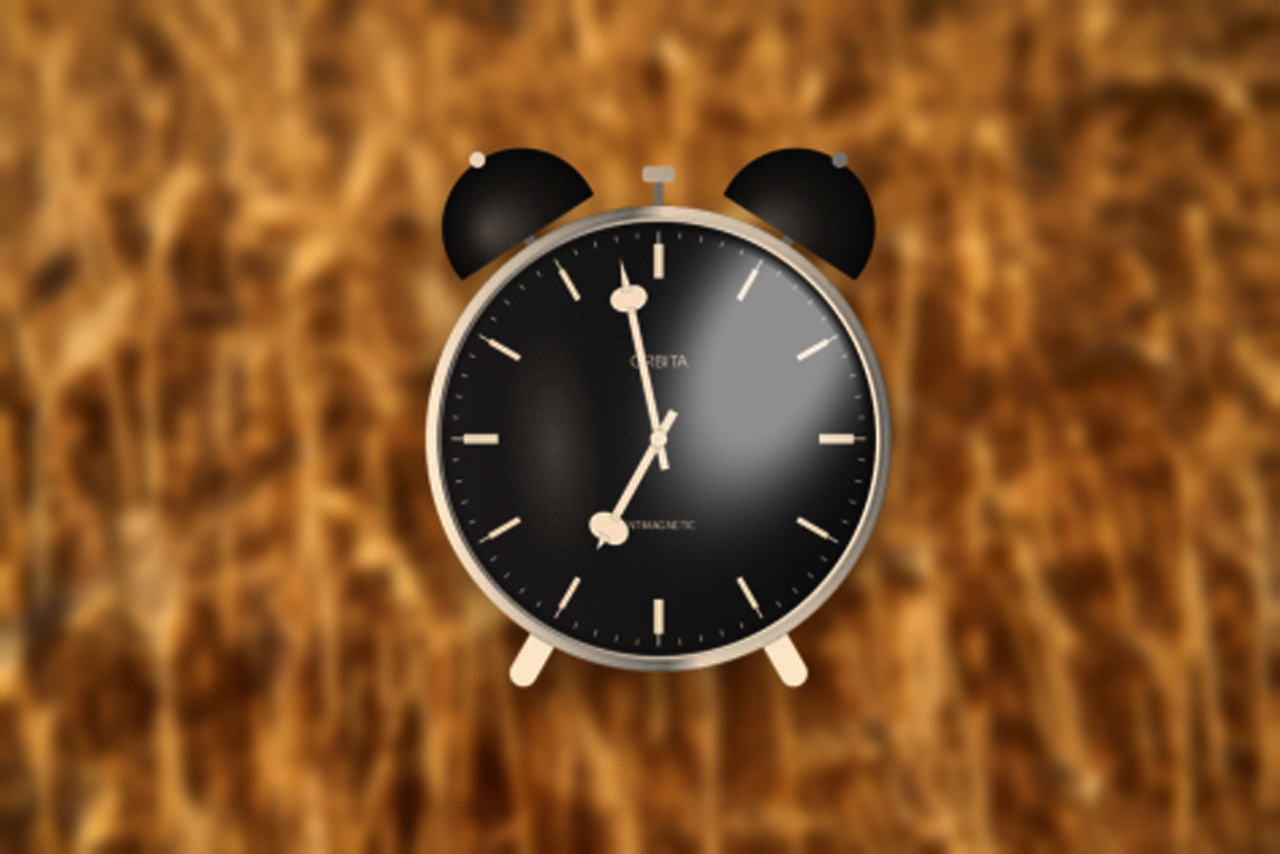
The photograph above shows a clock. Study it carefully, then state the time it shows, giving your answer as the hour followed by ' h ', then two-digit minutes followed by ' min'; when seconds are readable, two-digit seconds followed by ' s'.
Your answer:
6 h 58 min
